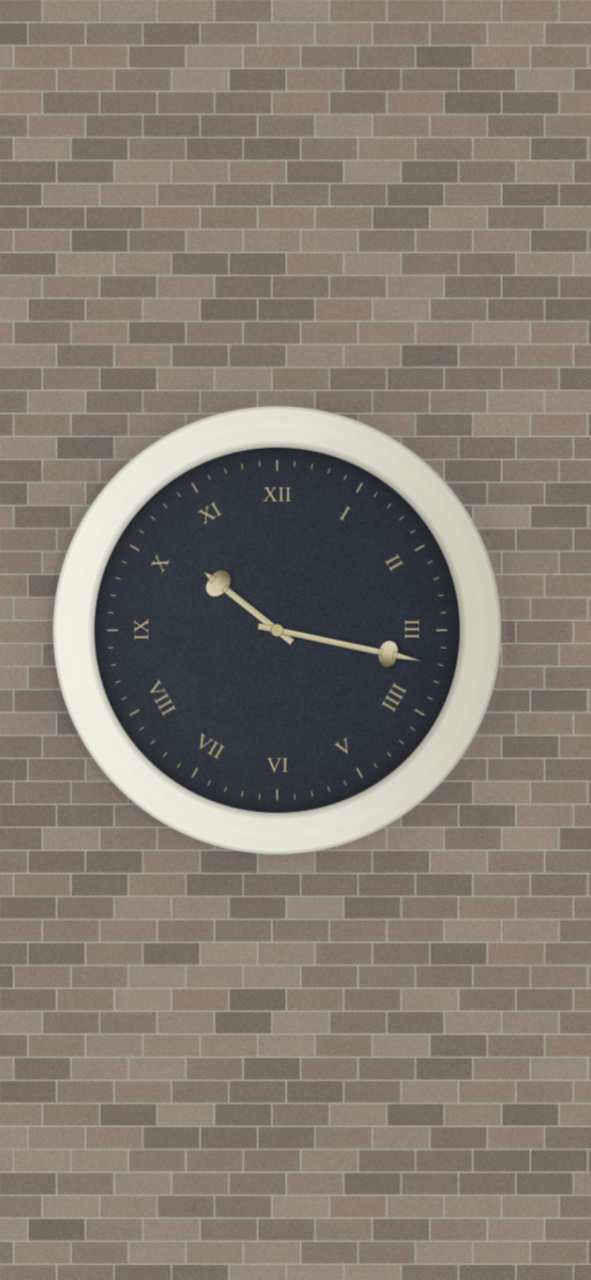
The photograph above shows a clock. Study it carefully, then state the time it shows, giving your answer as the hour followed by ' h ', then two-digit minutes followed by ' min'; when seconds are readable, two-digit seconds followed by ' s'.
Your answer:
10 h 17 min
